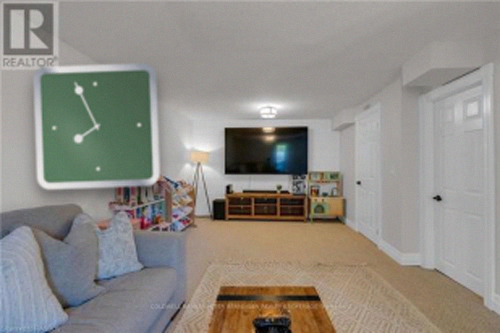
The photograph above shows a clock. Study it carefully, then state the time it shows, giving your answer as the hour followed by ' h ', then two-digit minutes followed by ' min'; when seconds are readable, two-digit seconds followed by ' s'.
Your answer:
7 h 56 min
